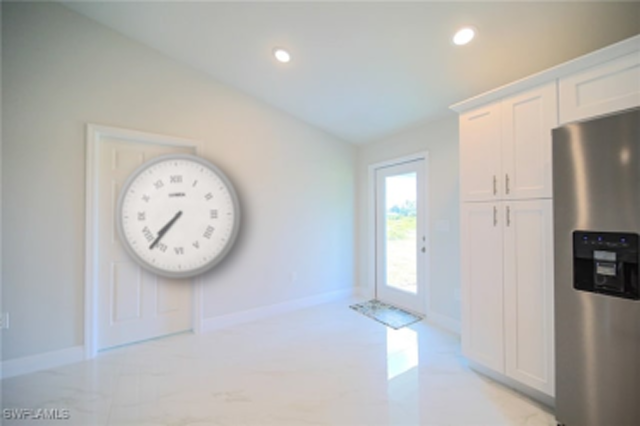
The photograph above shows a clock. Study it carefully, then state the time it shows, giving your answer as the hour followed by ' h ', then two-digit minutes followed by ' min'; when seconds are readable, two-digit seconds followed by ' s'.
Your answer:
7 h 37 min
